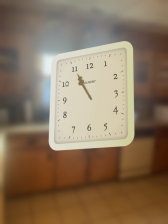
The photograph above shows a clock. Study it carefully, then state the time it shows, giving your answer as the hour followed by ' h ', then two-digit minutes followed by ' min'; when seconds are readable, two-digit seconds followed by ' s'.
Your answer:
10 h 55 min
